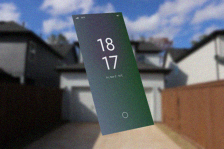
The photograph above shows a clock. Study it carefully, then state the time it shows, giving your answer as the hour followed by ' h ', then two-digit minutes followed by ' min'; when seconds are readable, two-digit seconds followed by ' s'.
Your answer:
18 h 17 min
